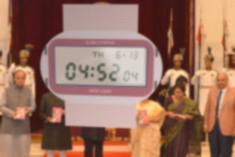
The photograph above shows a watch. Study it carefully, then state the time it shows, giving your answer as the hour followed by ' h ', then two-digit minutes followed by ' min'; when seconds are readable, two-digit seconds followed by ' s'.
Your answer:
4 h 52 min 04 s
